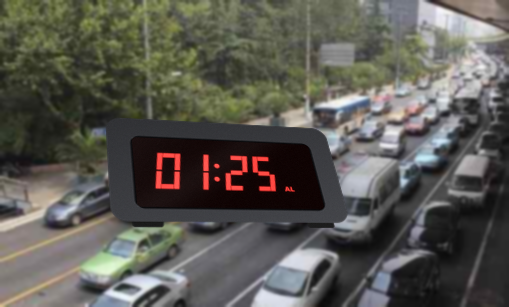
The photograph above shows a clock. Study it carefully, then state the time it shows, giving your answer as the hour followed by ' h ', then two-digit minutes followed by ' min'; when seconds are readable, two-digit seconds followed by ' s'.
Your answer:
1 h 25 min
